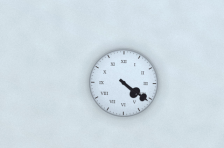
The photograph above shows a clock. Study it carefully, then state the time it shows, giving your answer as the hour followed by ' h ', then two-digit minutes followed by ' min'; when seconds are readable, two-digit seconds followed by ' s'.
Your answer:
4 h 21 min
